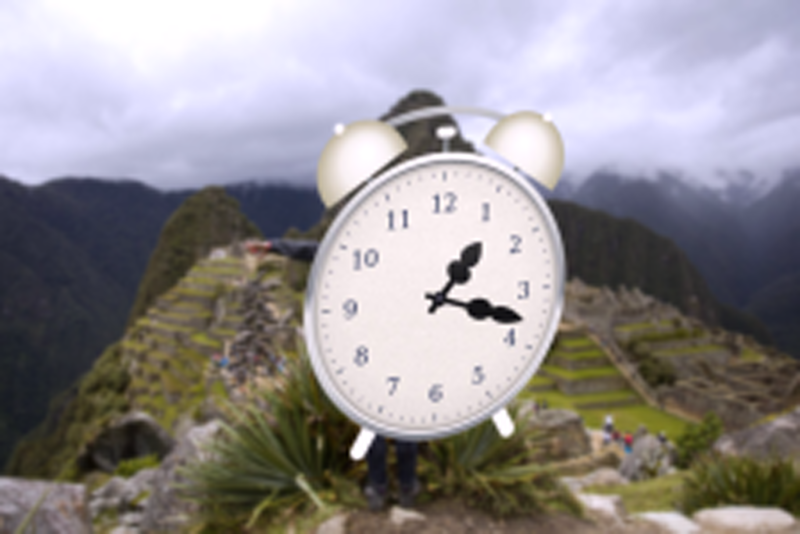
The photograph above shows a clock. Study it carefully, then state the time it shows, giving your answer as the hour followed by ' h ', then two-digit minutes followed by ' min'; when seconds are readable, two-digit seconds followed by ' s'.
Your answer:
1 h 18 min
